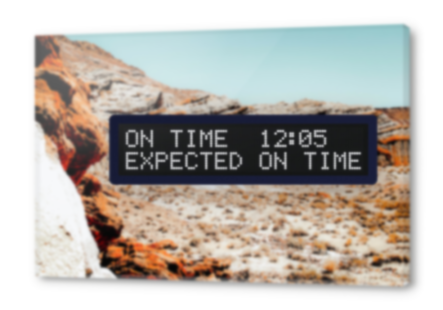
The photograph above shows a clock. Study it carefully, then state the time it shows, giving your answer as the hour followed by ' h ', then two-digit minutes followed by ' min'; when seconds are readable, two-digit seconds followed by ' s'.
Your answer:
12 h 05 min
